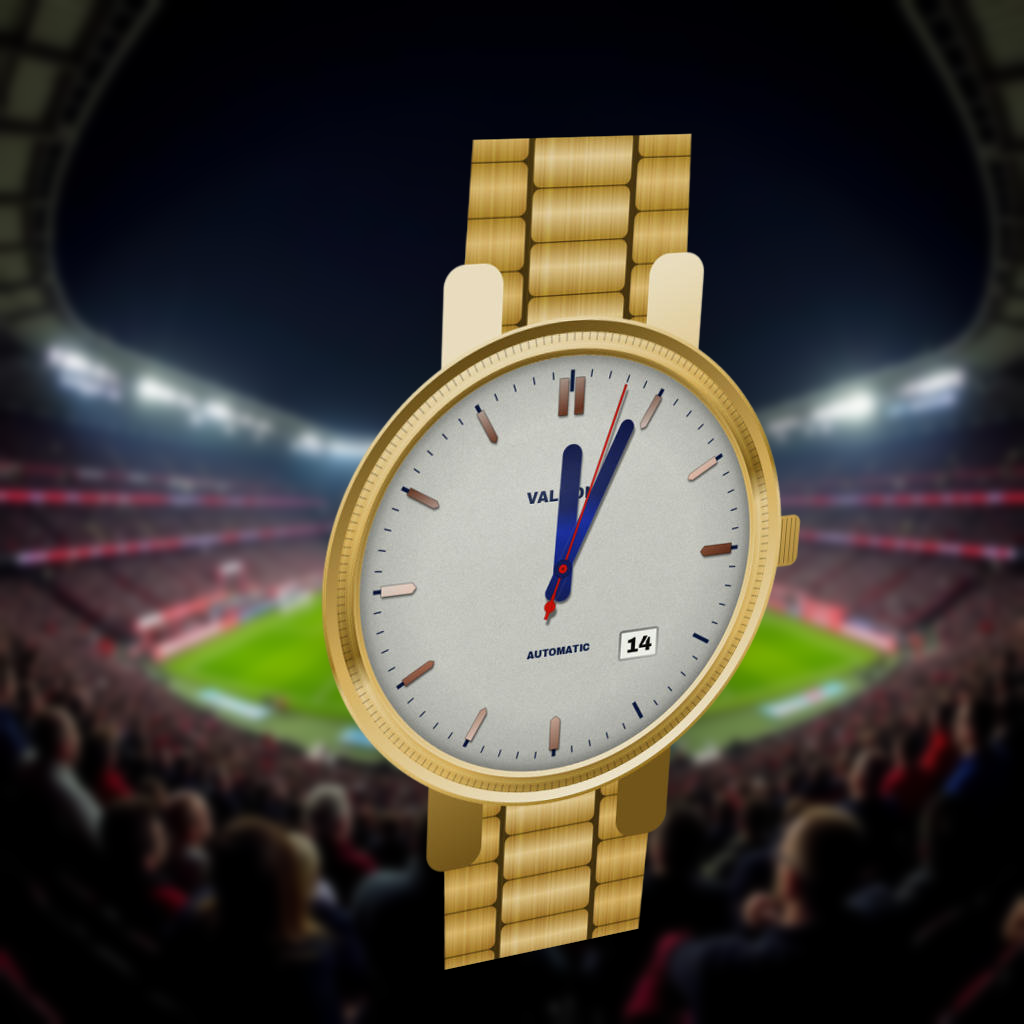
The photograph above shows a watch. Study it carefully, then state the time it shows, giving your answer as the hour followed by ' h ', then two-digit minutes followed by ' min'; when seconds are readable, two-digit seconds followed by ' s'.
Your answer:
12 h 04 min 03 s
